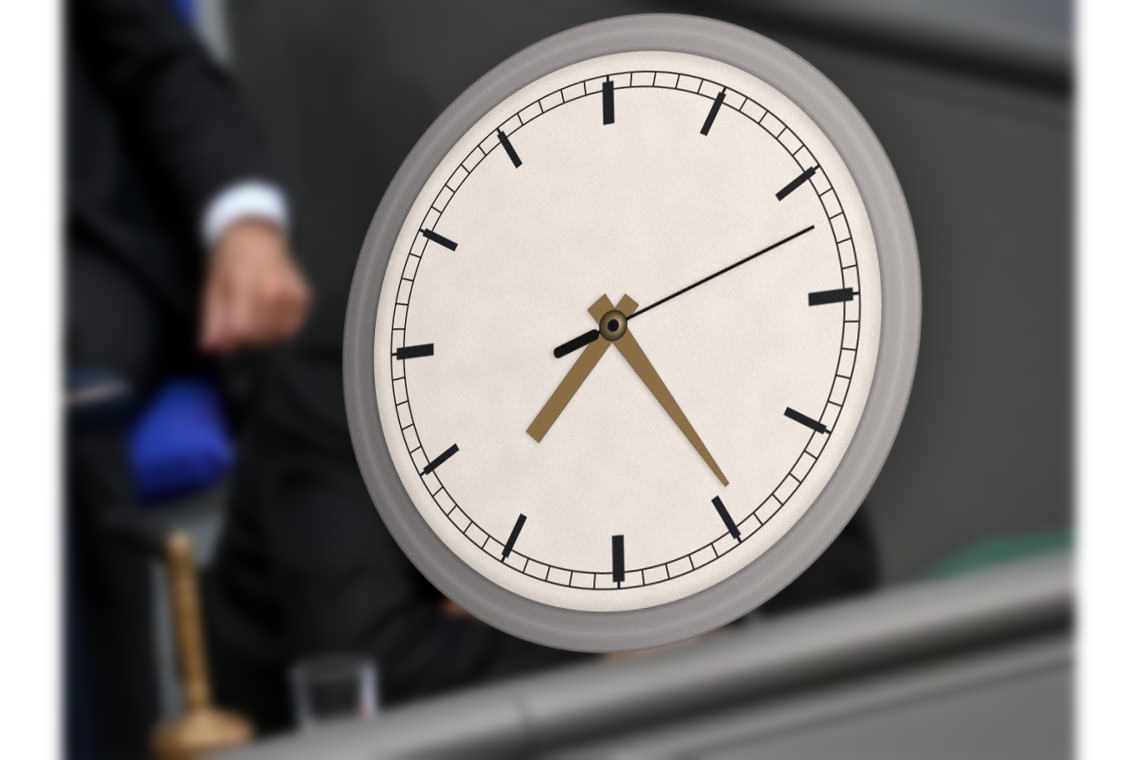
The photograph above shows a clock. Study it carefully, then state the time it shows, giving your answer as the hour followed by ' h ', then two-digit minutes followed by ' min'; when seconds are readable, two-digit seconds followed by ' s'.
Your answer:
7 h 24 min 12 s
